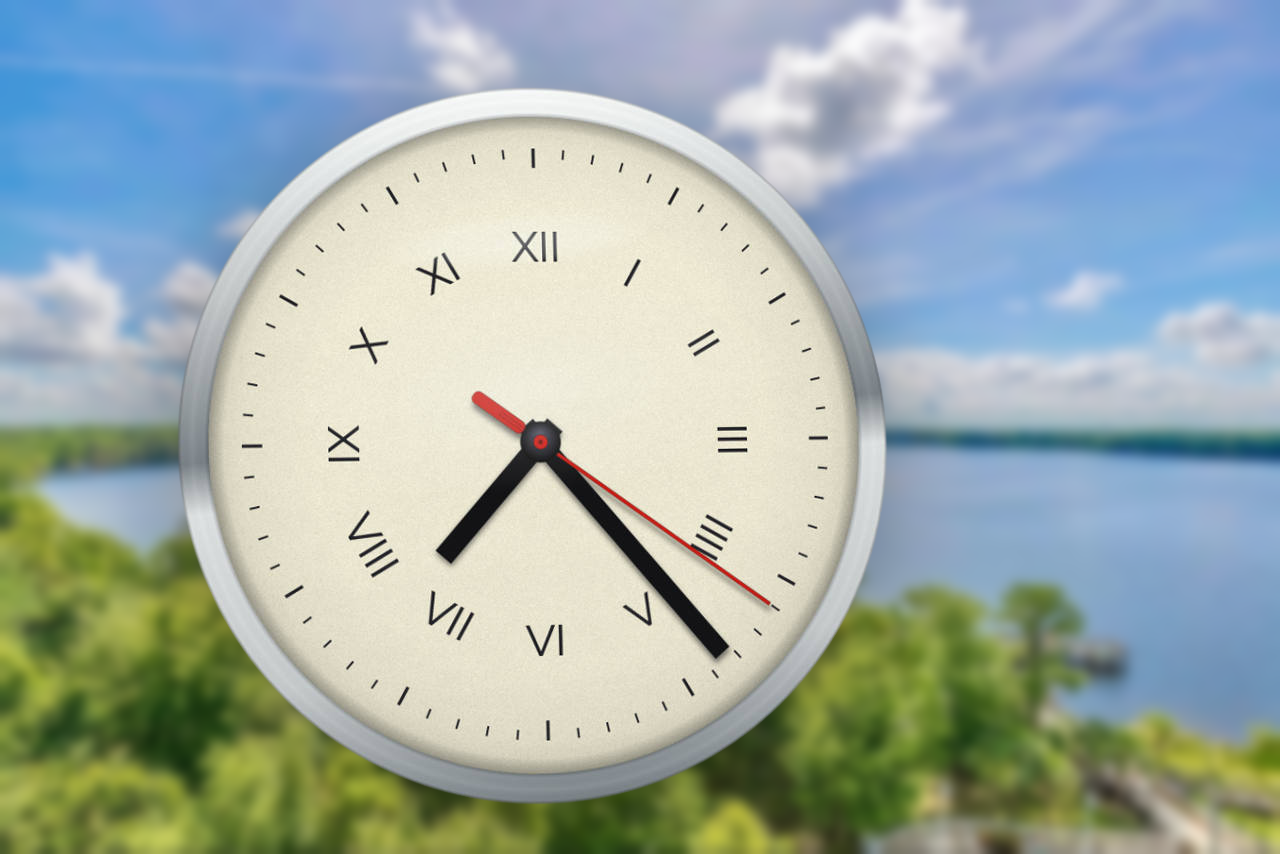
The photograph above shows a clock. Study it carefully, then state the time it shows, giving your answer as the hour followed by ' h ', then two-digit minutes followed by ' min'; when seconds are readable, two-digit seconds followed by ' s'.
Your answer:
7 h 23 min 21 s
